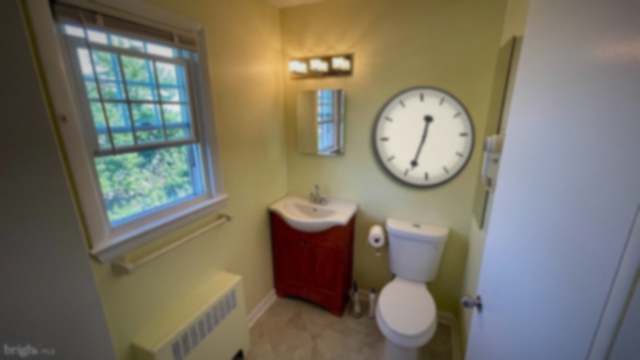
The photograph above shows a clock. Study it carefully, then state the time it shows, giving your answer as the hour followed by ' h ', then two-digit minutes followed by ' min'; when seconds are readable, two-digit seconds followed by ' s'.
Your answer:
12 h 34 min
